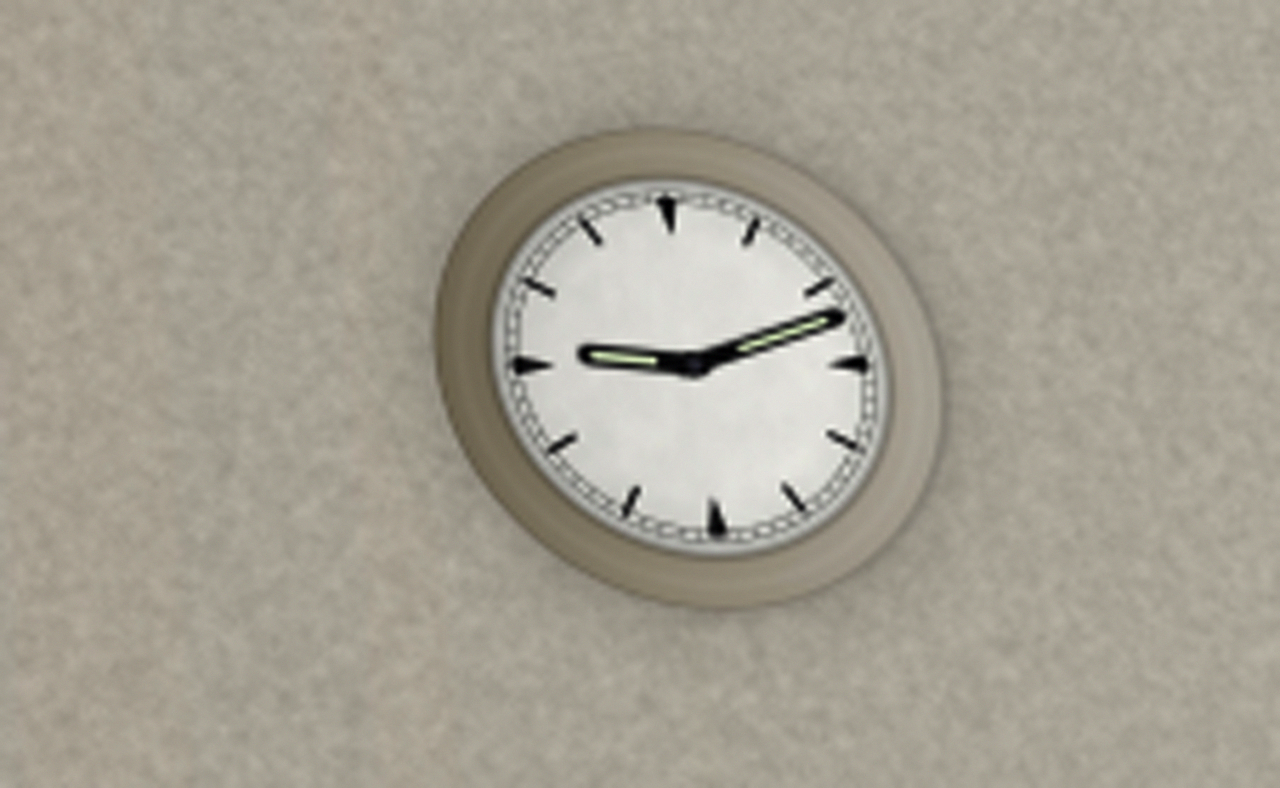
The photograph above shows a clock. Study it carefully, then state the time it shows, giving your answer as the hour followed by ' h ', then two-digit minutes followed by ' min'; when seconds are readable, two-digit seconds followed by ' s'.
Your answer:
9 h 12 min
